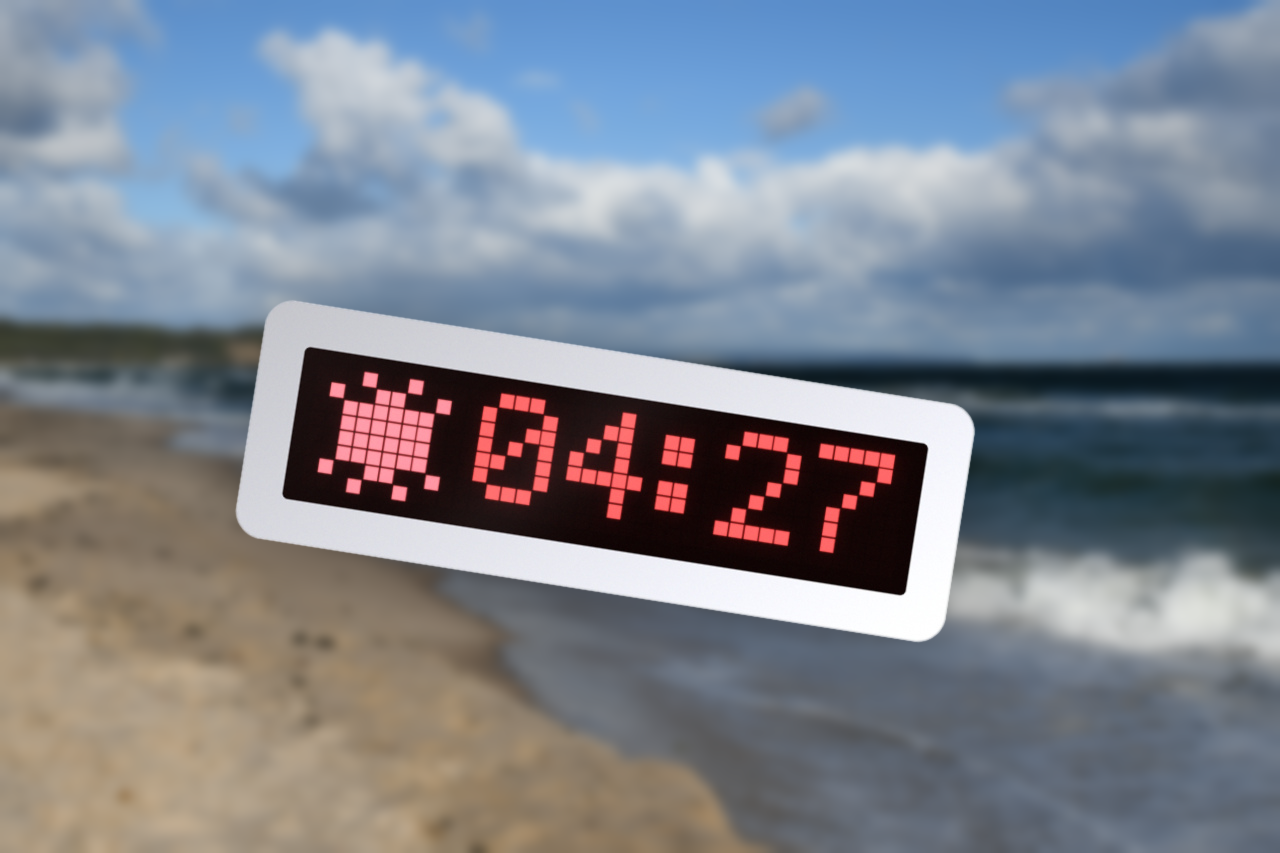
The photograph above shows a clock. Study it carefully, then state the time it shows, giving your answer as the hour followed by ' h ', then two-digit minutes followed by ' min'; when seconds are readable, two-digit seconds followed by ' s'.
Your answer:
4 h 27 min
